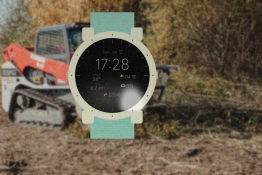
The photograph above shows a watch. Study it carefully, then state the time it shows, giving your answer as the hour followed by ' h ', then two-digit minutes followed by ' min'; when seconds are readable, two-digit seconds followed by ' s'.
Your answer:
17 h 28 min
